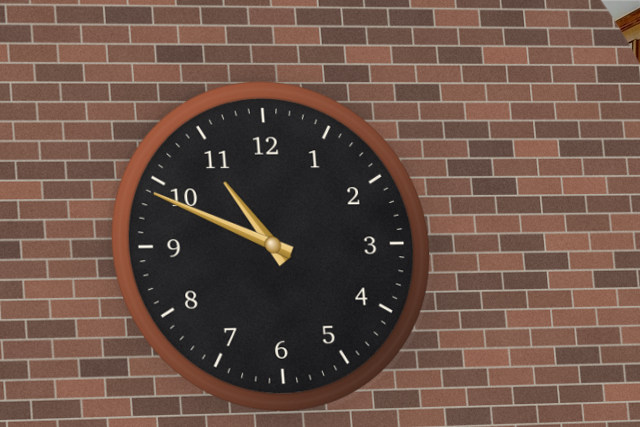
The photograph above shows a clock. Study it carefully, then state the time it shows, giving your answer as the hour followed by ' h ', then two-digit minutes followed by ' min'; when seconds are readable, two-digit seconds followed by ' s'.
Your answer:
10 h 49 min
